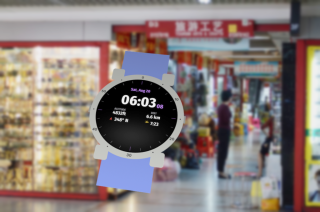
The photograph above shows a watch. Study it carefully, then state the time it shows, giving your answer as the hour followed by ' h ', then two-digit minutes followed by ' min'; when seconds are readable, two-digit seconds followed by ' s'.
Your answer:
6 h 03 min
